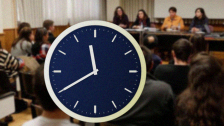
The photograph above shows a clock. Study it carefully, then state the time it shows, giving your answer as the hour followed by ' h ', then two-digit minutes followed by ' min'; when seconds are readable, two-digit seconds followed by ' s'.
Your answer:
11 h 40 min
